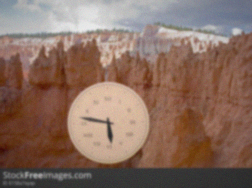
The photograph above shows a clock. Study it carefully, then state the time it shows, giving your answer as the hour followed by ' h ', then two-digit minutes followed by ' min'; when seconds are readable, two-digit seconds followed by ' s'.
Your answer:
5 h 47 min
